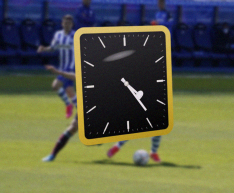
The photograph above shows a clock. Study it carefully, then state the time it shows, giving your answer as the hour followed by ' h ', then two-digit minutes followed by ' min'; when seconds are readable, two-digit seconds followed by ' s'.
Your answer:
4 h 24 min
